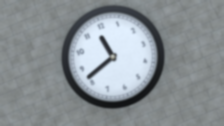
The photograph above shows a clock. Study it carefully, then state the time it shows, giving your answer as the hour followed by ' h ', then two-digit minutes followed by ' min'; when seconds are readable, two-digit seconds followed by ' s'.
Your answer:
11 h 42 min
